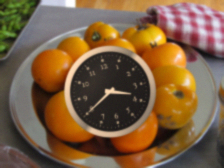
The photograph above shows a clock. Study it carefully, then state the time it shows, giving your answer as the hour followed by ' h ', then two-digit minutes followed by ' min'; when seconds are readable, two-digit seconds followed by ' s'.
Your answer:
3 h 40 min
